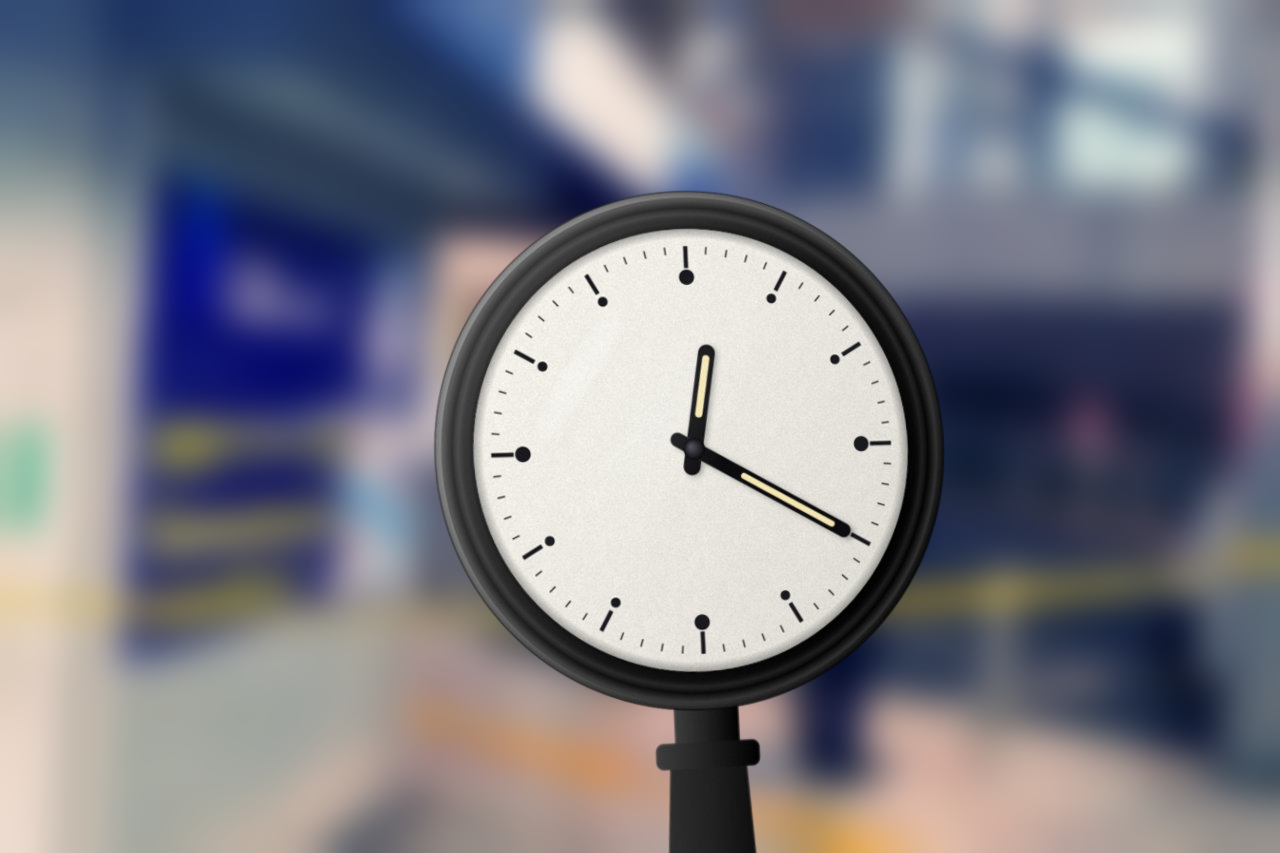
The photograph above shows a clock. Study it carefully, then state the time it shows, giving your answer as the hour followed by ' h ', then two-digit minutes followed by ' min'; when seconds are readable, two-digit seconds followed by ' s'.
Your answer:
12 h 20 min
